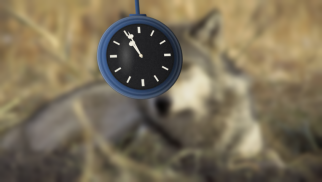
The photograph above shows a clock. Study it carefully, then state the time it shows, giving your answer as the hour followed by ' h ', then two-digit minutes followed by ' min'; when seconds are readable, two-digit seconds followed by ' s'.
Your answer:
10 h 56 min
